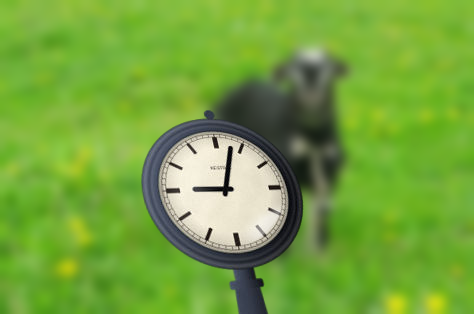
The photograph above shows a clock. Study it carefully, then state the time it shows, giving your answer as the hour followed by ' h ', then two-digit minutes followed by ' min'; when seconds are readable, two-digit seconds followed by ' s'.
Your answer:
9 h 03 min
